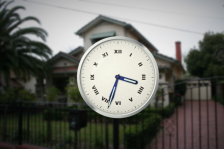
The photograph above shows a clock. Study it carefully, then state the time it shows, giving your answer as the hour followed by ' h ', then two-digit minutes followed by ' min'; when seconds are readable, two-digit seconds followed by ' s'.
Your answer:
3 h 33 min
